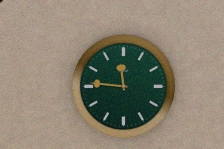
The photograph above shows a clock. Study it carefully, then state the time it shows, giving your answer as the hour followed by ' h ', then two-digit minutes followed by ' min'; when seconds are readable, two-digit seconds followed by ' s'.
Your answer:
11 h 46 min
